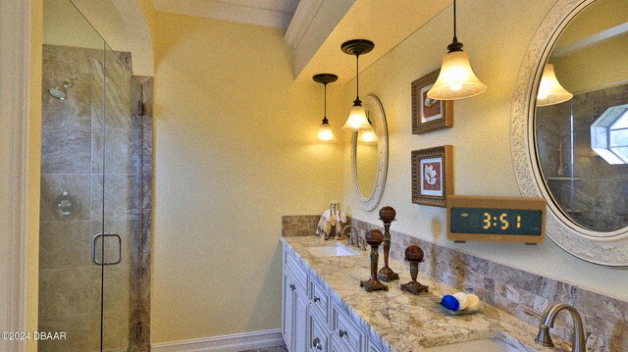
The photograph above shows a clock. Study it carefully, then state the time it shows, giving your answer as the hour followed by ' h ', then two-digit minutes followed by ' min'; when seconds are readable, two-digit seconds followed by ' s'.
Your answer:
3 h 51 min
